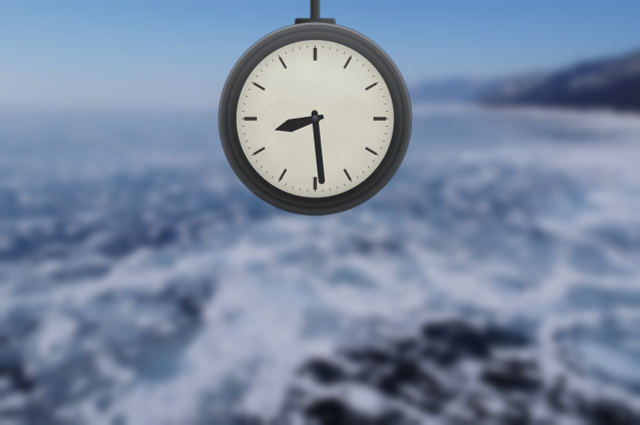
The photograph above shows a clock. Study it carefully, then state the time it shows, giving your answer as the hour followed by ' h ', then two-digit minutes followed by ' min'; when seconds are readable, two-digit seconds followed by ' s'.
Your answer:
8 h 29 min
